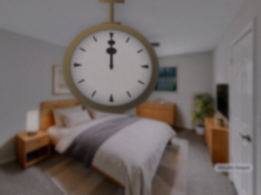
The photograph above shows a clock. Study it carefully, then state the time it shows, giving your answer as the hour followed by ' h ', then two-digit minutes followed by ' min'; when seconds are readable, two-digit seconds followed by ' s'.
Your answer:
12 h 00 min
